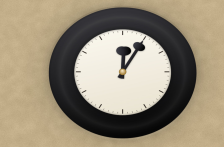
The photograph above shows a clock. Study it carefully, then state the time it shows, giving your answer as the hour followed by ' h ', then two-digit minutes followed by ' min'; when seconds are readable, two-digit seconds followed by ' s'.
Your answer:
12 h 05 min
